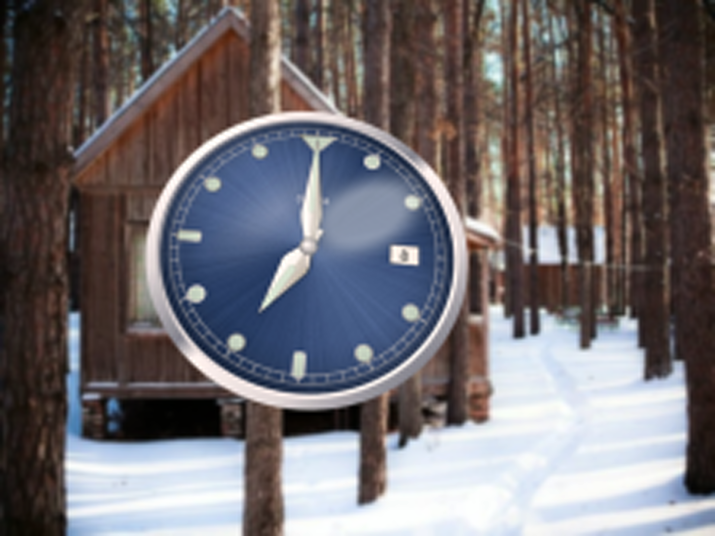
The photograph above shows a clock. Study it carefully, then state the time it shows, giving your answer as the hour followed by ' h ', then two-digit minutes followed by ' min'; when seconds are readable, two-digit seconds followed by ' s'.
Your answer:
7 h 00 min
